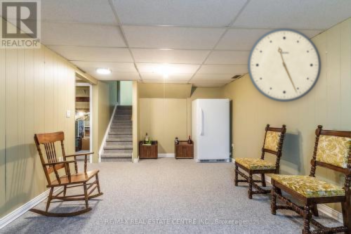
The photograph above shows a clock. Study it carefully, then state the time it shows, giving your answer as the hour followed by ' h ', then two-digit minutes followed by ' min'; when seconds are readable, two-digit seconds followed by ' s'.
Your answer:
11 h 26 min
